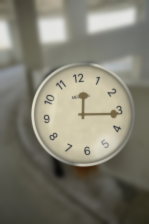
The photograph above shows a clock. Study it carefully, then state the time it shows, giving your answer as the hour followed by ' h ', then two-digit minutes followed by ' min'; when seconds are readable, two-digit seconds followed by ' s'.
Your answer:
12 h 16 min
